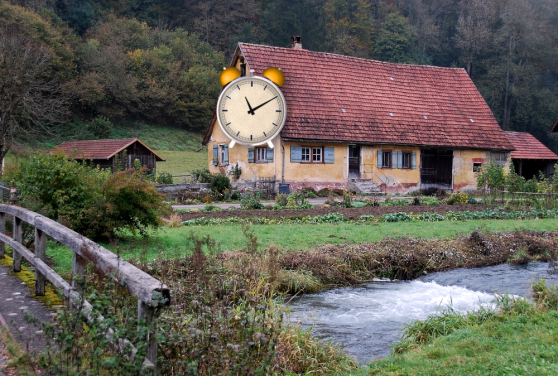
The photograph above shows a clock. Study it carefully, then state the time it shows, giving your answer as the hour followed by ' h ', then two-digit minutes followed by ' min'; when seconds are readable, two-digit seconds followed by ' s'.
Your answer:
11 h 10 min
